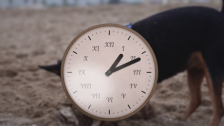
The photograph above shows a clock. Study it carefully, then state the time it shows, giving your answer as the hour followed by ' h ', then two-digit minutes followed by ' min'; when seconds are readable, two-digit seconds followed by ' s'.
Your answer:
1 h 11 min
